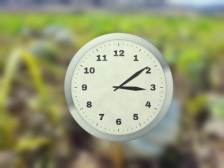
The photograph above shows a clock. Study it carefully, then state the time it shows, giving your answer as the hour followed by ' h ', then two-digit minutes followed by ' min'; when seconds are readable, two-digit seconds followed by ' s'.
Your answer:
3 h 09 min
